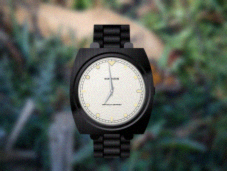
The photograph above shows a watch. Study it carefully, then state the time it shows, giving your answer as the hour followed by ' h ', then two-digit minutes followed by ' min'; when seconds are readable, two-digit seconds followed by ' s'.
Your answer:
6 h 59 min
